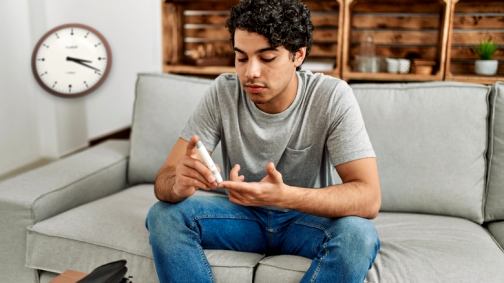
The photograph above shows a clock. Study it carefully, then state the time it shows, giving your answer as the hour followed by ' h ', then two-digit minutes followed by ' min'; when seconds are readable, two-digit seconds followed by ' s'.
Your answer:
3 h 19 min
